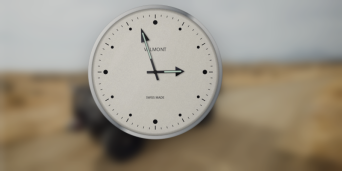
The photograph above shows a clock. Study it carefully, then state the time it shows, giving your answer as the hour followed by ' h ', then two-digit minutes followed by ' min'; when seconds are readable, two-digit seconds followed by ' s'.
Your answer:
2 h 57 min
